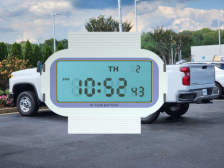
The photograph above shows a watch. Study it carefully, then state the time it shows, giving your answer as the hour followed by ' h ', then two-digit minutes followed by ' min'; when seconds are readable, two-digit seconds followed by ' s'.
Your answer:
10 h 52 min 43 s
